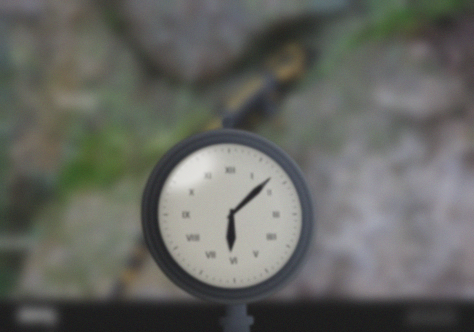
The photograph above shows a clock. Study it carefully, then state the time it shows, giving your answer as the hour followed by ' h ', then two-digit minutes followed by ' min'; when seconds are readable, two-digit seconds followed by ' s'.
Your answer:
6 h 08 min
